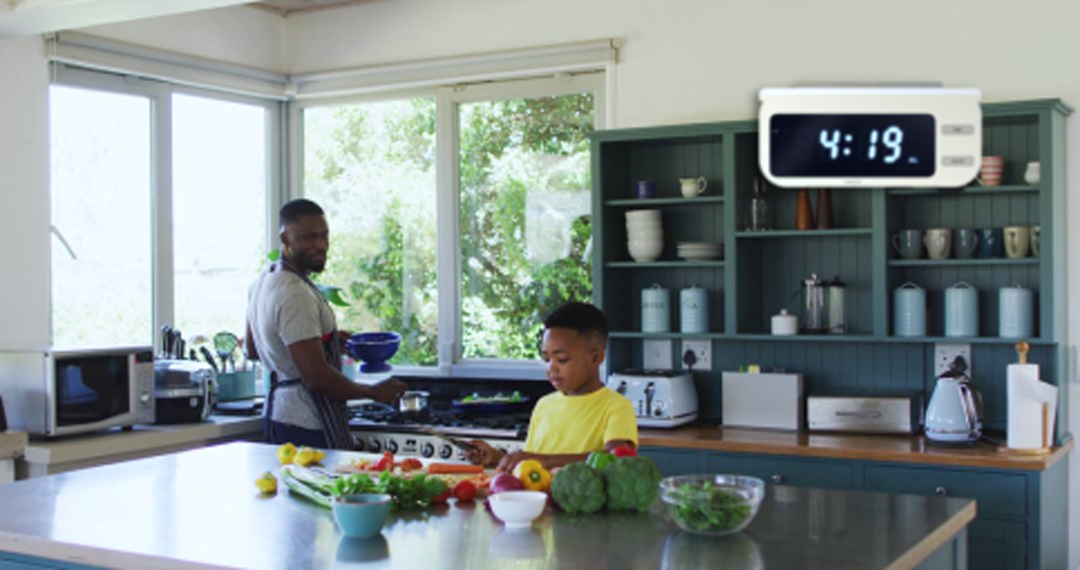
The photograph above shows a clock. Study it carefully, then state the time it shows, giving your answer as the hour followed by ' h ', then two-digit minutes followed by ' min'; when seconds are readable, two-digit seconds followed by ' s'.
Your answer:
4 h 19 min
